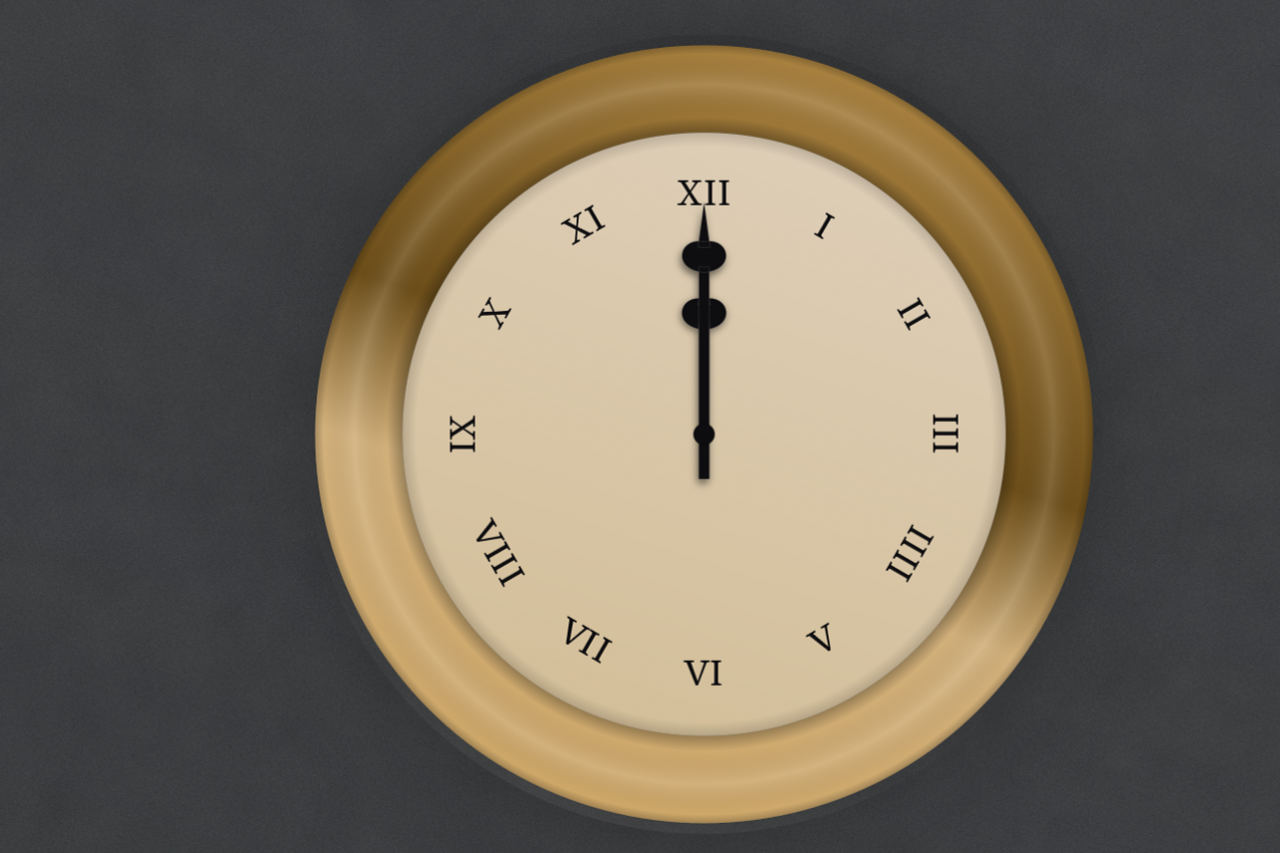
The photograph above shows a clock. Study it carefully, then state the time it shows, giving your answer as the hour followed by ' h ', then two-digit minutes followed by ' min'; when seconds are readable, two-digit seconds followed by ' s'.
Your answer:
12 h 00 min
